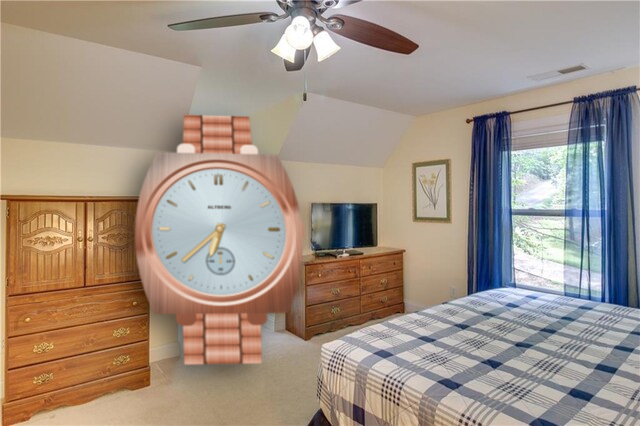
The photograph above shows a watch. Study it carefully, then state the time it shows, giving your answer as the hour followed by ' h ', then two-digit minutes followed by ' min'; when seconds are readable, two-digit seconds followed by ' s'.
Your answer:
6 h 38 min
